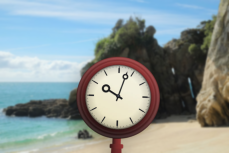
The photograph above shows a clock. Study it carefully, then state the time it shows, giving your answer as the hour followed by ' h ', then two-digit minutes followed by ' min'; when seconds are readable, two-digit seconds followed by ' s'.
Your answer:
10 h 03 min
